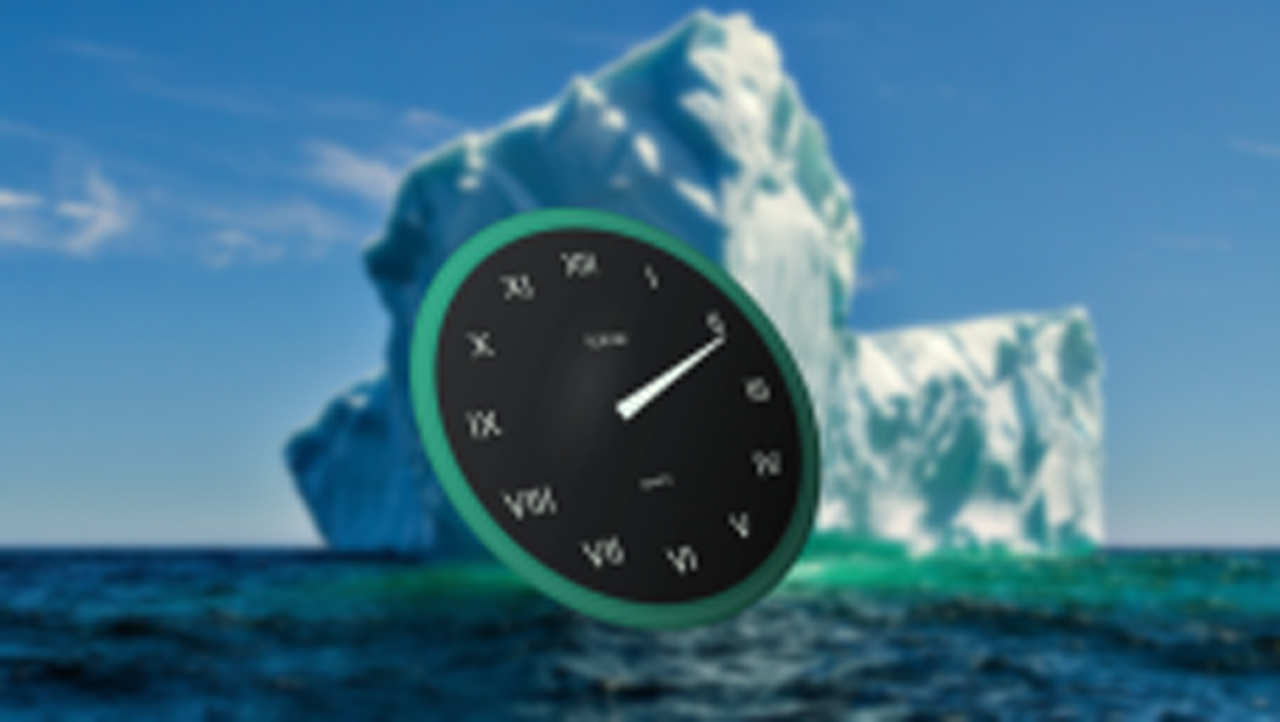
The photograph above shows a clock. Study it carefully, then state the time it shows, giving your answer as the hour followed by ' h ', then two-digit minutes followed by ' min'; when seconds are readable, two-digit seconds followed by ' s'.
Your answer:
2 h 11 min
